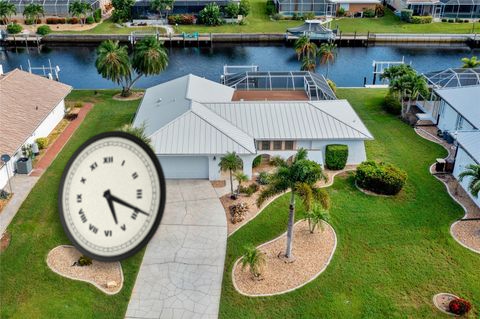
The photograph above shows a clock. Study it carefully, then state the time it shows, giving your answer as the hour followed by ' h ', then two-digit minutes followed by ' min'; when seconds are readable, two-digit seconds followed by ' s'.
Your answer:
5 h 19 min
